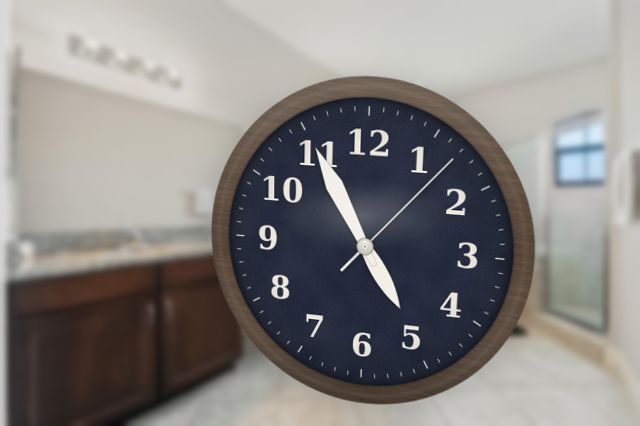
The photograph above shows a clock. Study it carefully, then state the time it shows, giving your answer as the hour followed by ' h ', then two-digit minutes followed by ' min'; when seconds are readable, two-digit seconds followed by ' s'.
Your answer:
4 h 55 min 07 s
